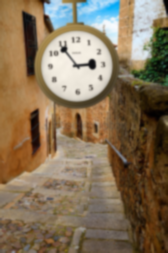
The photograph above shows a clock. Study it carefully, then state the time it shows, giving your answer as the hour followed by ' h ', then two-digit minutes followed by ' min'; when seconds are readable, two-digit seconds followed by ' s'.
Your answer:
2 h 54 min
